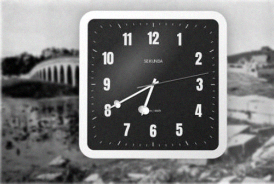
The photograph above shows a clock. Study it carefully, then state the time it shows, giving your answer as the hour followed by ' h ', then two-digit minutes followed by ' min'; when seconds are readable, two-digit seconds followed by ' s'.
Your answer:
6 h 40 min 13 s
